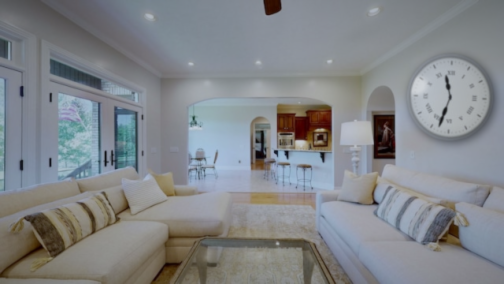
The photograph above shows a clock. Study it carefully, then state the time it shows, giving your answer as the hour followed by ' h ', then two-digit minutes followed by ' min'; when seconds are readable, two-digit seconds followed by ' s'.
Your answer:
11 h 33 min
